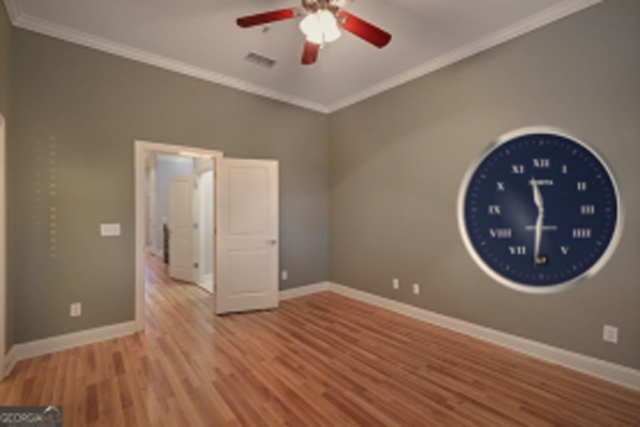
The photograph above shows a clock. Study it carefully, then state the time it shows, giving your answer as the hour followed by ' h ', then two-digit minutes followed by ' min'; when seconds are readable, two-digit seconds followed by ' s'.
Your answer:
11 h 31 min
